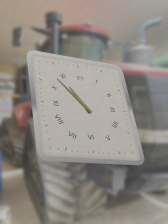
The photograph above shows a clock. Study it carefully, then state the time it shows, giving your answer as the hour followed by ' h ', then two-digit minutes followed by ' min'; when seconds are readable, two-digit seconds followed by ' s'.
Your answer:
10 h 53 min
